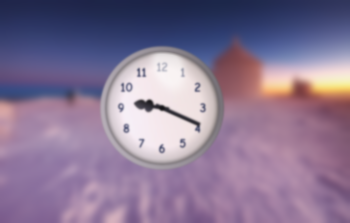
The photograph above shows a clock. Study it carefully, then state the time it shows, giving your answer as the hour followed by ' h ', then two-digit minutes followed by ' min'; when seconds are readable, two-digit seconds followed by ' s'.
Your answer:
9 h 19 min
